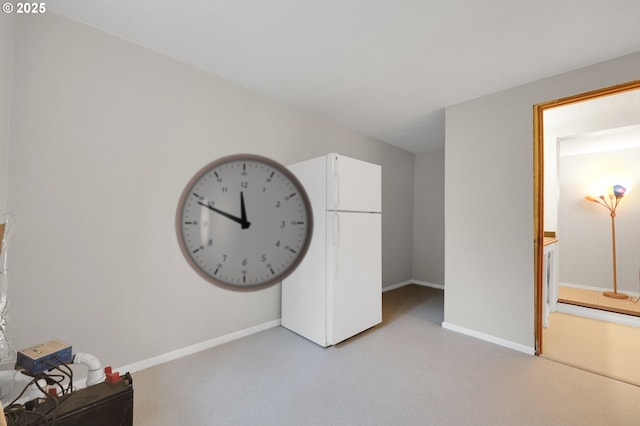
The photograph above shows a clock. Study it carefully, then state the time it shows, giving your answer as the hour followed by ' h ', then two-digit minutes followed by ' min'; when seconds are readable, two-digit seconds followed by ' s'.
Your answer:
11 h 49 min
